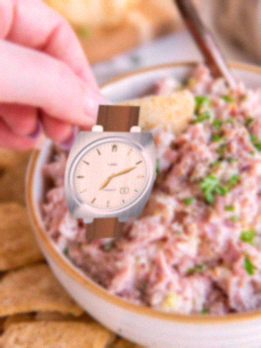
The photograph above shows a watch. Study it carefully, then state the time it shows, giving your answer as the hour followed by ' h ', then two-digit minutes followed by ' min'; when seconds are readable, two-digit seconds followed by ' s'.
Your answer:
7 h 11 min
